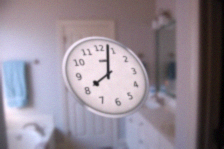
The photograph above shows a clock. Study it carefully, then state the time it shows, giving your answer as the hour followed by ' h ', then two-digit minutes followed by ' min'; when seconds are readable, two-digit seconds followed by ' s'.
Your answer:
8 h 03 min
